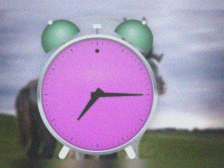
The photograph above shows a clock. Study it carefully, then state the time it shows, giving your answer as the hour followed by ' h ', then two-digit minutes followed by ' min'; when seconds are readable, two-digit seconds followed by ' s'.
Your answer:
7 h 15 min
